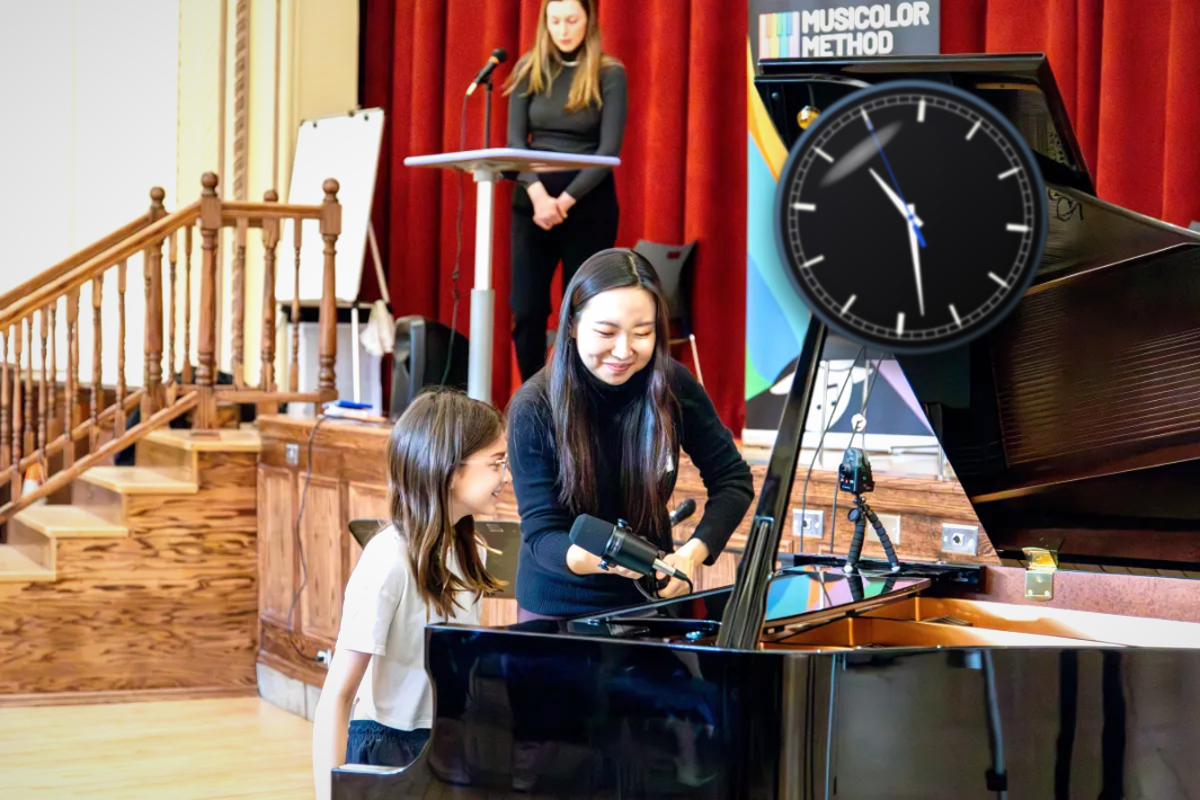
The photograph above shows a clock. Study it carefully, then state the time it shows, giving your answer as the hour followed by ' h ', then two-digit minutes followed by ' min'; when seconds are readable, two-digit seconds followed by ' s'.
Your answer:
10 h 27 min 55 s
